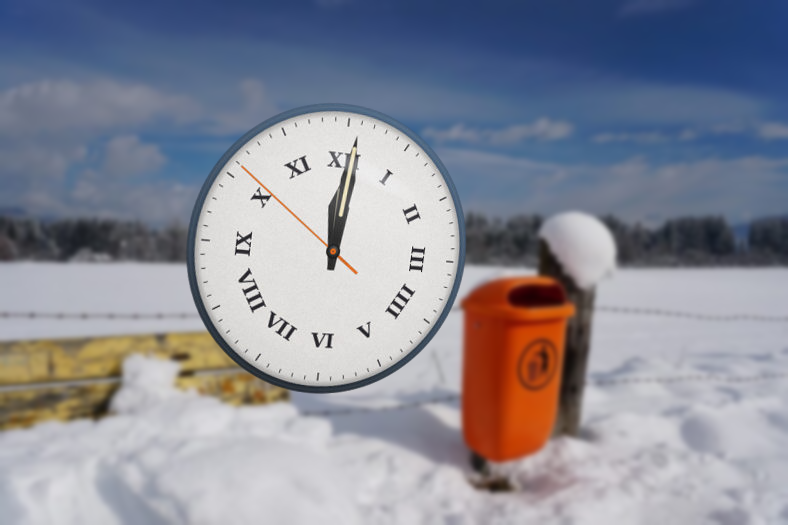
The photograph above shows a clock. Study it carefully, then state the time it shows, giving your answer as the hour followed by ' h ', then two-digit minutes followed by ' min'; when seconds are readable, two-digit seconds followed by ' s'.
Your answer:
12 h 00 min 51 s
